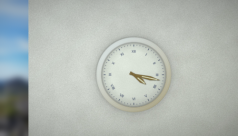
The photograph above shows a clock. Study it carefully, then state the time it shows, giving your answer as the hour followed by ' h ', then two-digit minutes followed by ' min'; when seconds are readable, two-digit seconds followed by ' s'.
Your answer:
4 h 17 min
